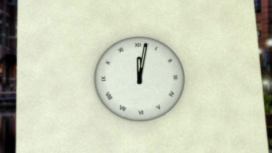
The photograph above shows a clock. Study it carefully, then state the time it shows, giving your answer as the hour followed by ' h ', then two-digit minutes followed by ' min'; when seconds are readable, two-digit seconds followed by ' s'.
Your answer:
12 h 02 min
